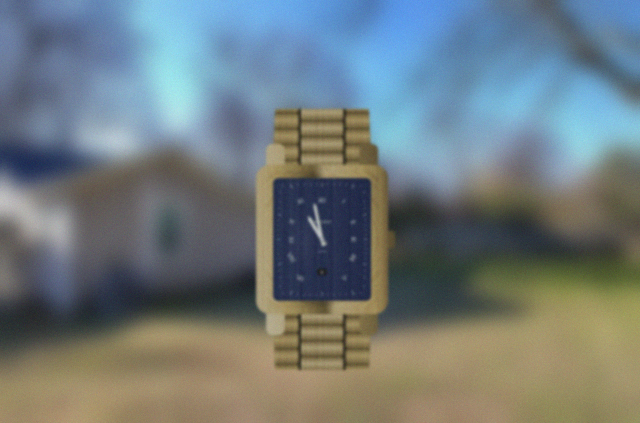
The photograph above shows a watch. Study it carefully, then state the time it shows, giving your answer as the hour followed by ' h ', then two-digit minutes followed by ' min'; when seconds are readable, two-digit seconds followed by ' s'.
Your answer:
10 h 58 min
